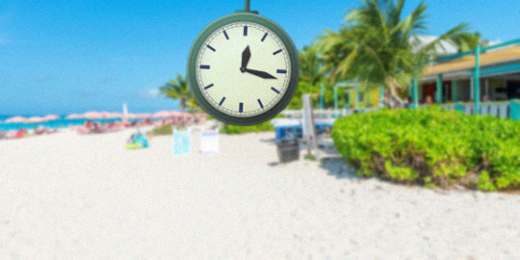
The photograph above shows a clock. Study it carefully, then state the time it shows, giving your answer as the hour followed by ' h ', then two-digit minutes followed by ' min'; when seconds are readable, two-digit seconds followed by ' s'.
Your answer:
12 h 17 min
